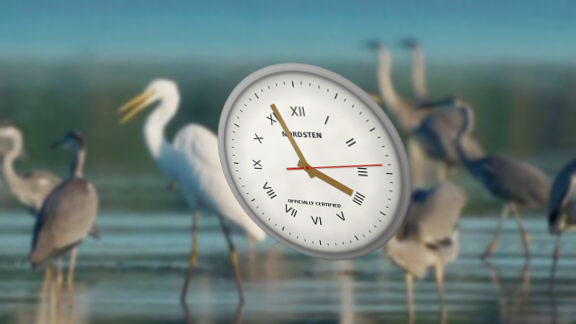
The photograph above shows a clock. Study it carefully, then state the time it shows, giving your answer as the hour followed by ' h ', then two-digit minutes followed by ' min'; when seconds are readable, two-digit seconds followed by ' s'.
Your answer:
3 h 56 min 14 s
